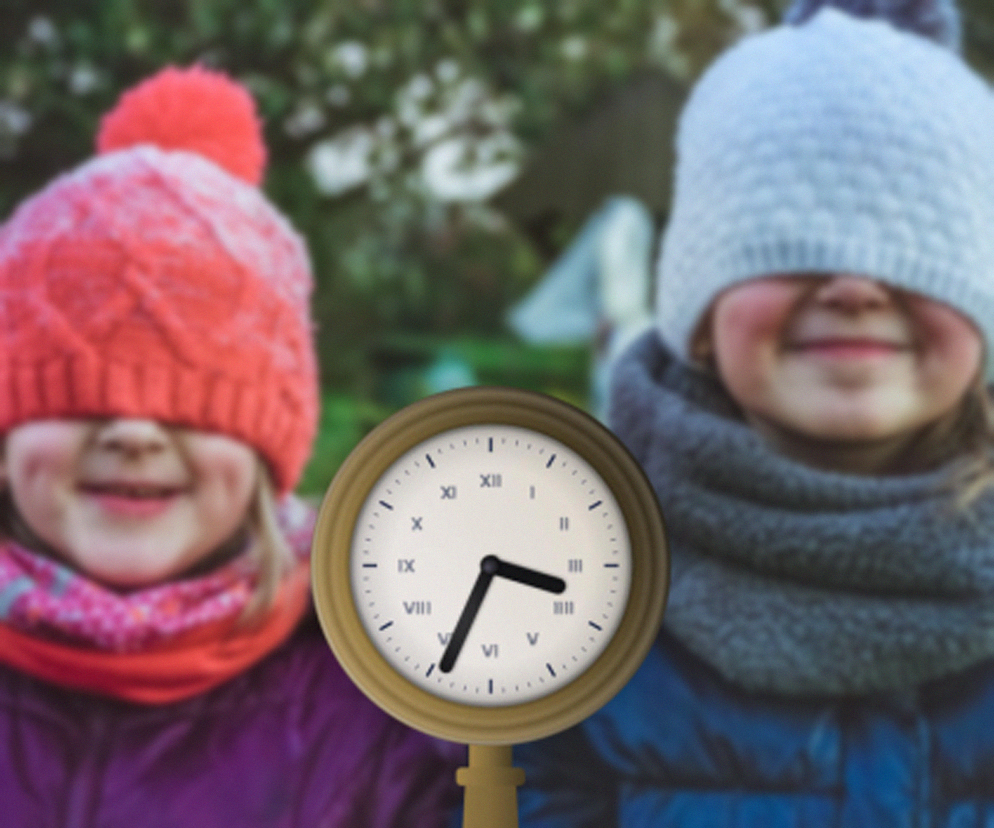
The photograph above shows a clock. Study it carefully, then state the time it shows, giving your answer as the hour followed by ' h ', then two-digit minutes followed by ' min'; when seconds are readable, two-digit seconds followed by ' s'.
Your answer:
3 h 34 min
